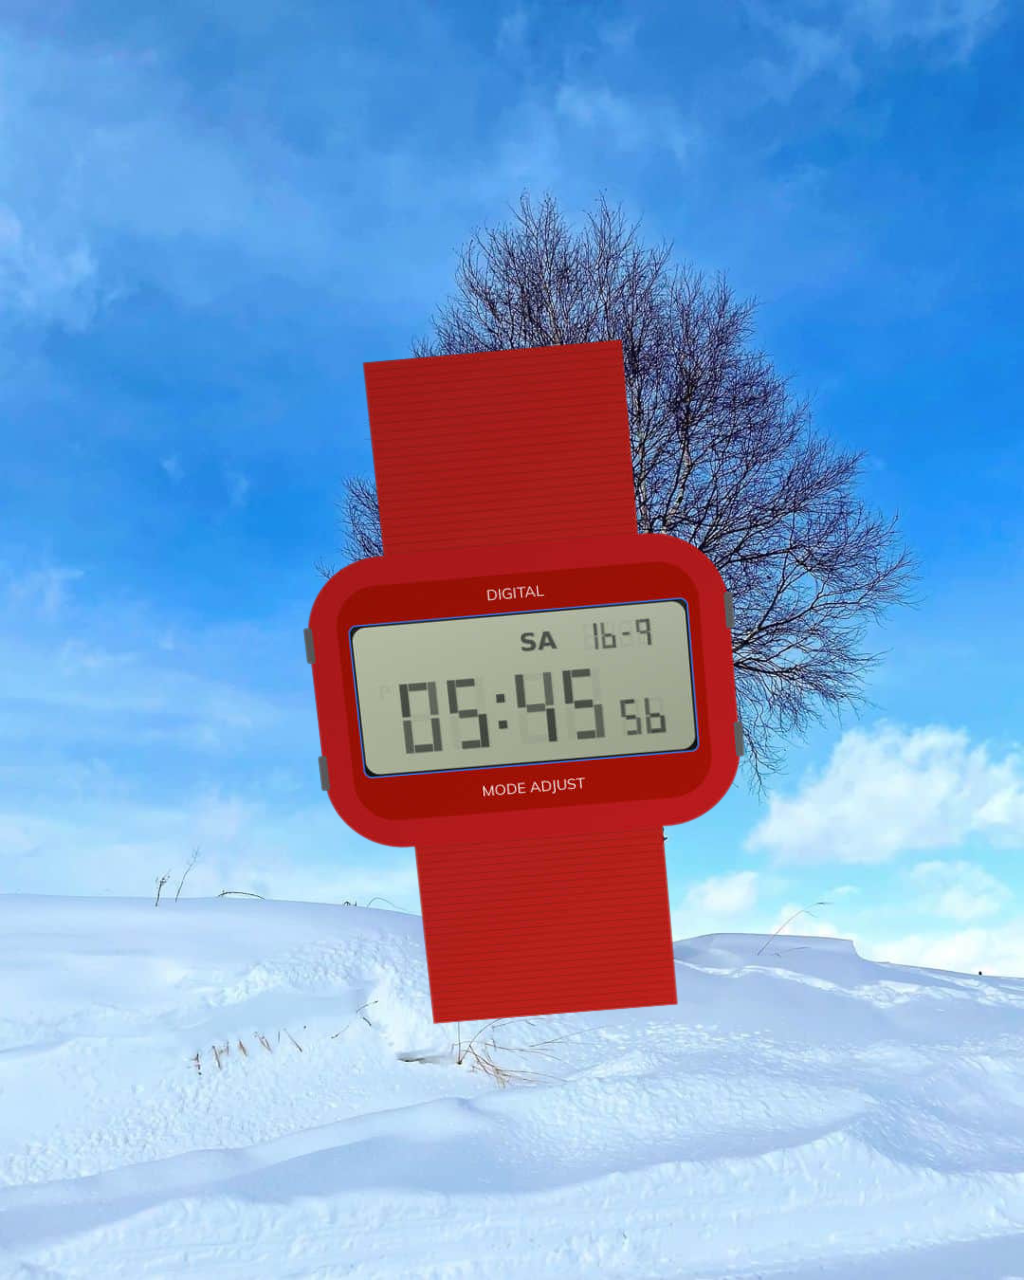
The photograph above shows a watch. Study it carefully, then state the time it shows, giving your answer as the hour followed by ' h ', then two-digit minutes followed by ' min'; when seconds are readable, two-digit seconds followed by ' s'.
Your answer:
5 h 45 min 56 s
